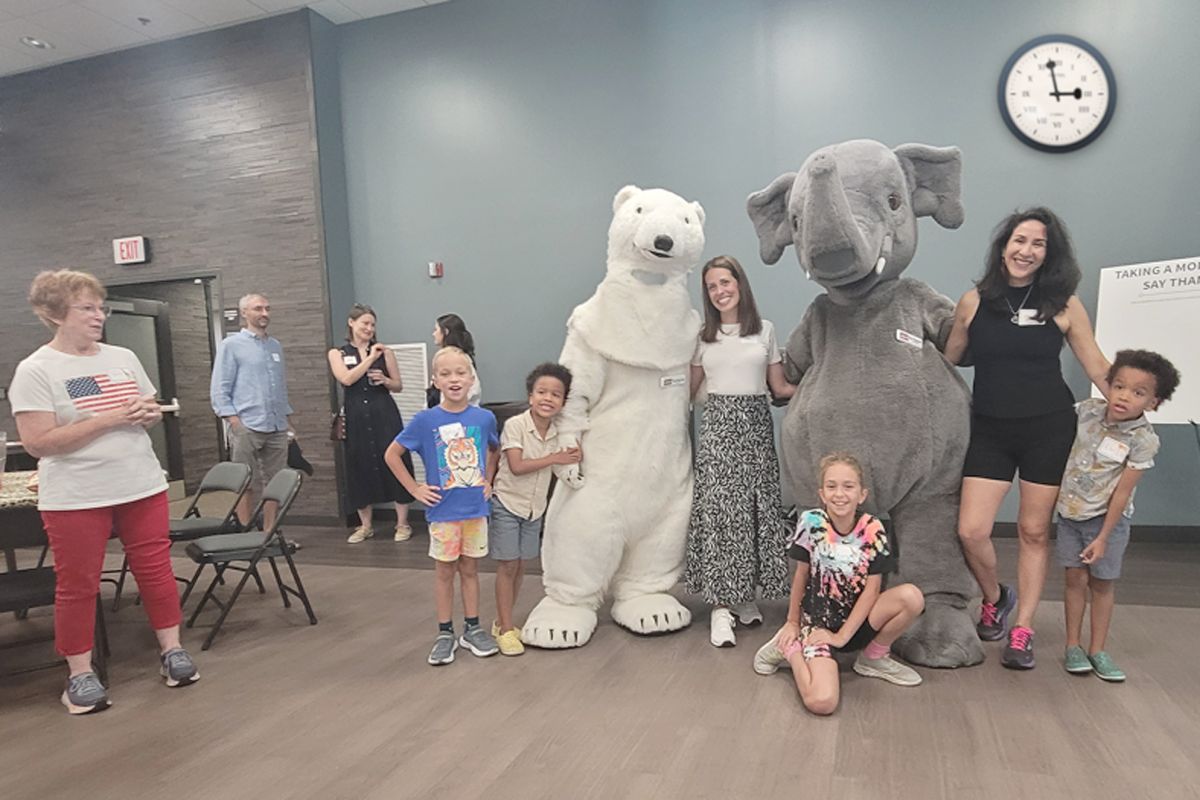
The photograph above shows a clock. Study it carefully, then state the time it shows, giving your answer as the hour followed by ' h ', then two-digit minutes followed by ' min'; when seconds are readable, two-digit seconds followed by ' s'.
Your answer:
2 h 58 min
